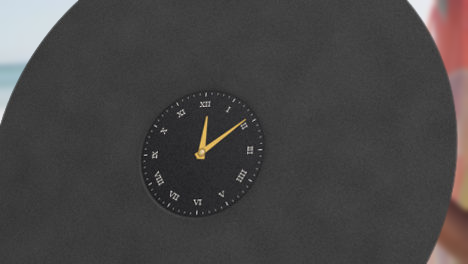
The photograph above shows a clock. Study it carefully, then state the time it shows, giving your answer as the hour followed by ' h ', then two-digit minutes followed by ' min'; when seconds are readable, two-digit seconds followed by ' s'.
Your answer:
12 h 09 min
